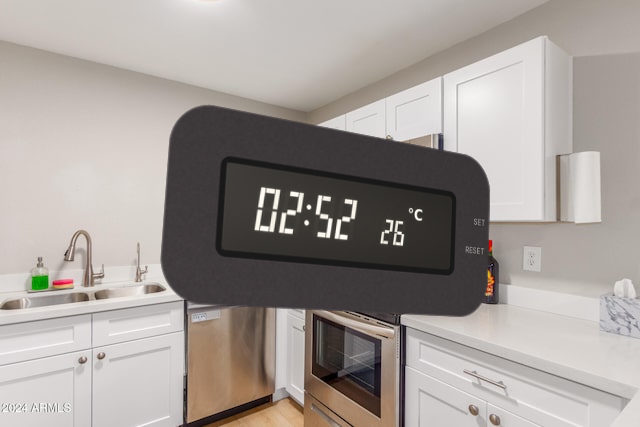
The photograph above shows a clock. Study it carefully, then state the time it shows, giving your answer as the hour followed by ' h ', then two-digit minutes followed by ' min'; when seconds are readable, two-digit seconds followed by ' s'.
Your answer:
2 h 52 min
